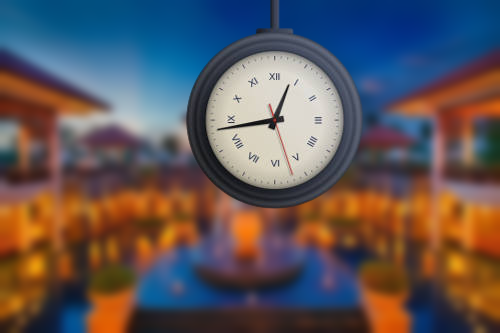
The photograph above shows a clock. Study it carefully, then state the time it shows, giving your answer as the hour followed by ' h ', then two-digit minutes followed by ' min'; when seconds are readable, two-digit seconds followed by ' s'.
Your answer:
12 h 43 min 27 s
